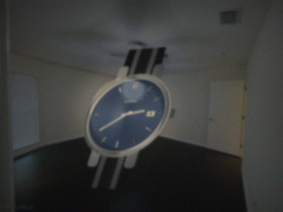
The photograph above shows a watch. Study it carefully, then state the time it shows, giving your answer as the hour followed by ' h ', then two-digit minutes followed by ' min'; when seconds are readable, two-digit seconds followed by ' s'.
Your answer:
2 h 39 min
